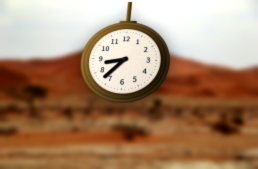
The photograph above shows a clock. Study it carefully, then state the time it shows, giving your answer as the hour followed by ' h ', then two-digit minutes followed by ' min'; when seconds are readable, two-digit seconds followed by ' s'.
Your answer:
8 h 37 min
